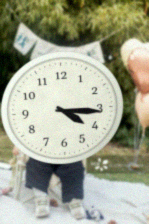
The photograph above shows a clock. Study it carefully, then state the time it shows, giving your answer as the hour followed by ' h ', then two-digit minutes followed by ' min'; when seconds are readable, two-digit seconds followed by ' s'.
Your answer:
4 h 16 min
